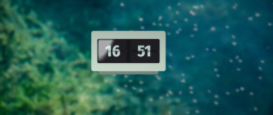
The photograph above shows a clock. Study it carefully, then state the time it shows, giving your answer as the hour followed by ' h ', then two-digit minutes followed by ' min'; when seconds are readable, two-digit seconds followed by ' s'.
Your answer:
16 h 51 min
